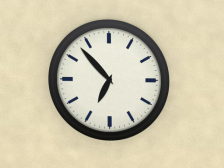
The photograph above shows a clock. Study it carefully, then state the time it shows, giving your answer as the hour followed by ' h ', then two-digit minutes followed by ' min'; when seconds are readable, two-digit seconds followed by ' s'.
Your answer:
6 h 53 min
